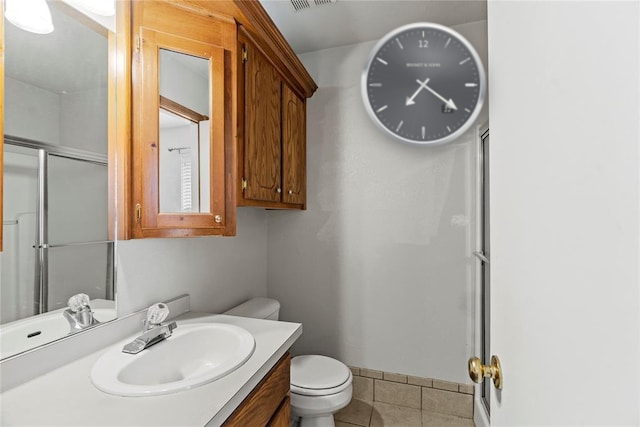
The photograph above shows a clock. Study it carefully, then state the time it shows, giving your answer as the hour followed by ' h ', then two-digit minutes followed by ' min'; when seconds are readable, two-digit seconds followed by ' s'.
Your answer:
7 h 21 min
